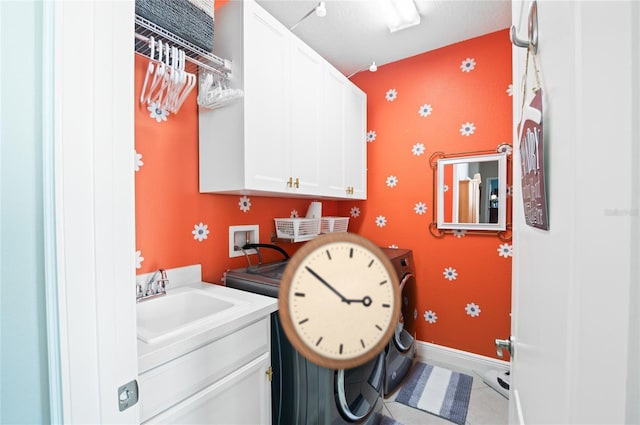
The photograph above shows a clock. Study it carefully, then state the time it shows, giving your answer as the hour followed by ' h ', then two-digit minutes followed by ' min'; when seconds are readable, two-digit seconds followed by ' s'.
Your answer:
2 h 50 min
